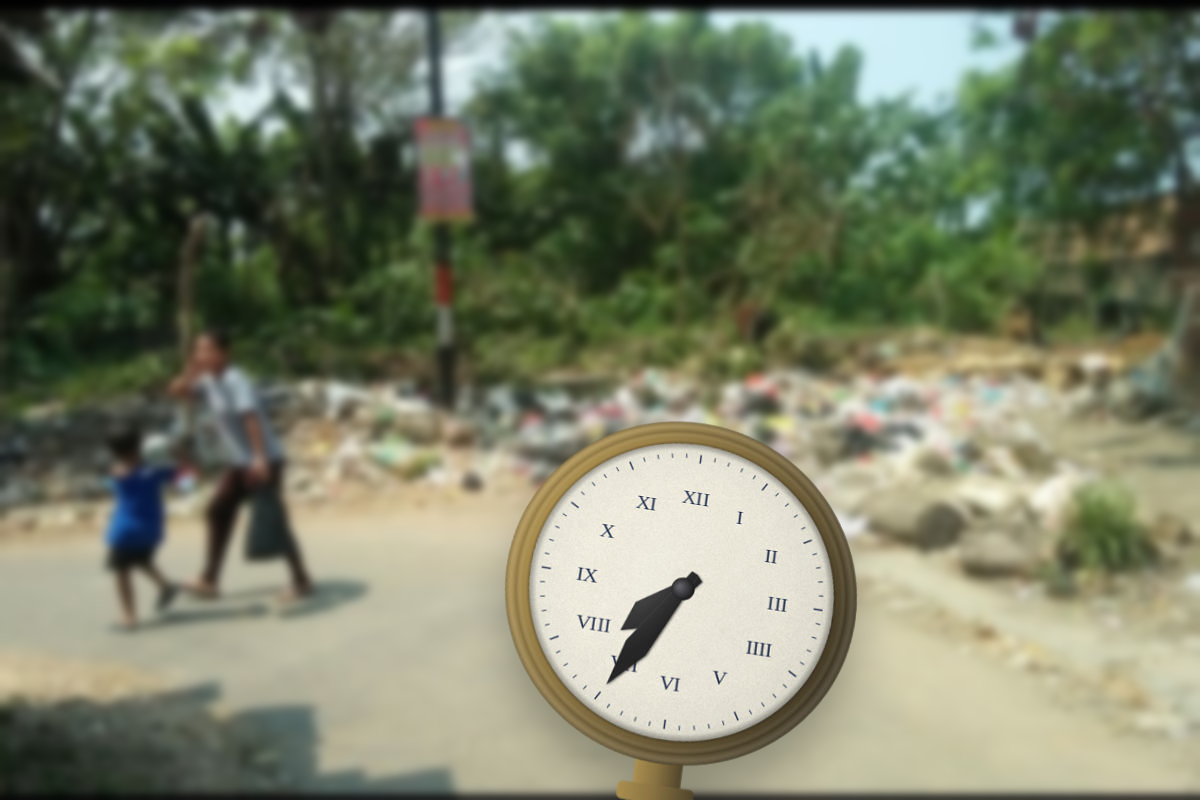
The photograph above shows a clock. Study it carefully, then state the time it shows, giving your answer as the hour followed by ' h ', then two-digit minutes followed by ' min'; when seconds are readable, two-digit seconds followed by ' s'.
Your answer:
7 h 35 min
